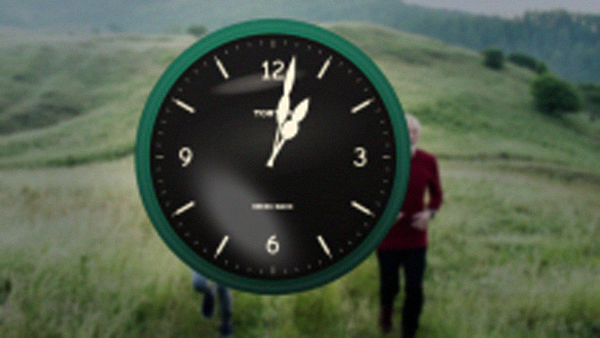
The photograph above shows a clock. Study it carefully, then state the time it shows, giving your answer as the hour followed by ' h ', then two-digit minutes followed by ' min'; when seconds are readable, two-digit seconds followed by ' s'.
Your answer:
1 h 02 min
